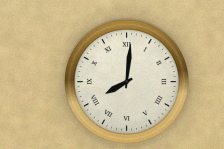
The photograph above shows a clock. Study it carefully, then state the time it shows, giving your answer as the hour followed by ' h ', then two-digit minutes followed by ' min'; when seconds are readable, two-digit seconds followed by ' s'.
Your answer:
8 h 01 min
